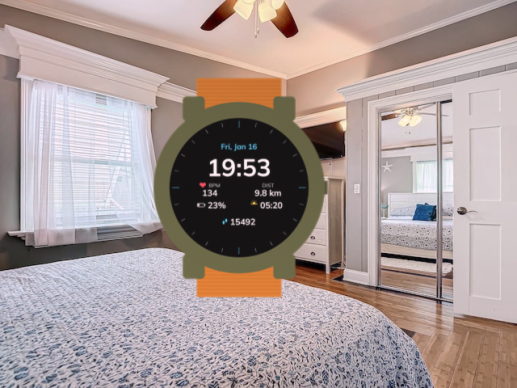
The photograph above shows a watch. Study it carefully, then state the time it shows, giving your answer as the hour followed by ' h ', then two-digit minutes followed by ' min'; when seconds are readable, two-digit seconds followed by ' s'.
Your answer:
19 h 53 min
